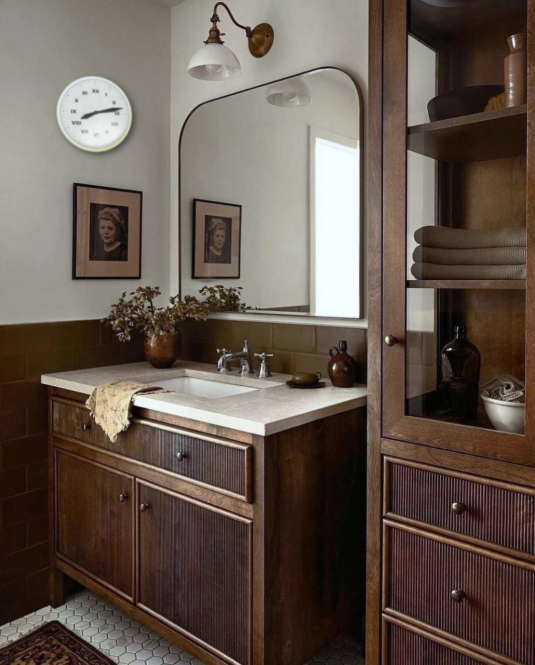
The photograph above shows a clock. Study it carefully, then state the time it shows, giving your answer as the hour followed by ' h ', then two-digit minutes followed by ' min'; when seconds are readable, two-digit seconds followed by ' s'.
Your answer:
8 h 13 min
